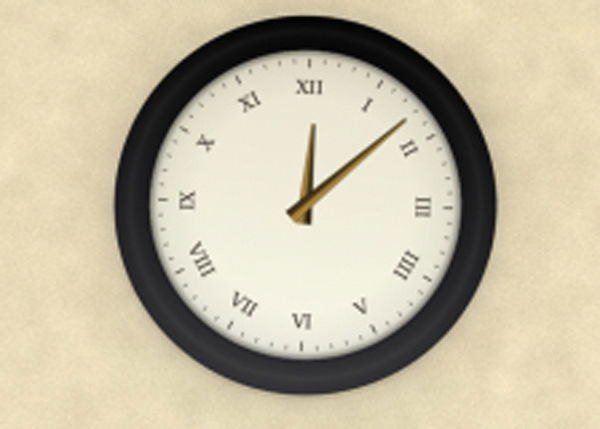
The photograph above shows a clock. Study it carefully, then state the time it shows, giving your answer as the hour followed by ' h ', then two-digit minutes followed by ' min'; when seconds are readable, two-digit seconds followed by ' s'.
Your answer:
12 h 08 min
